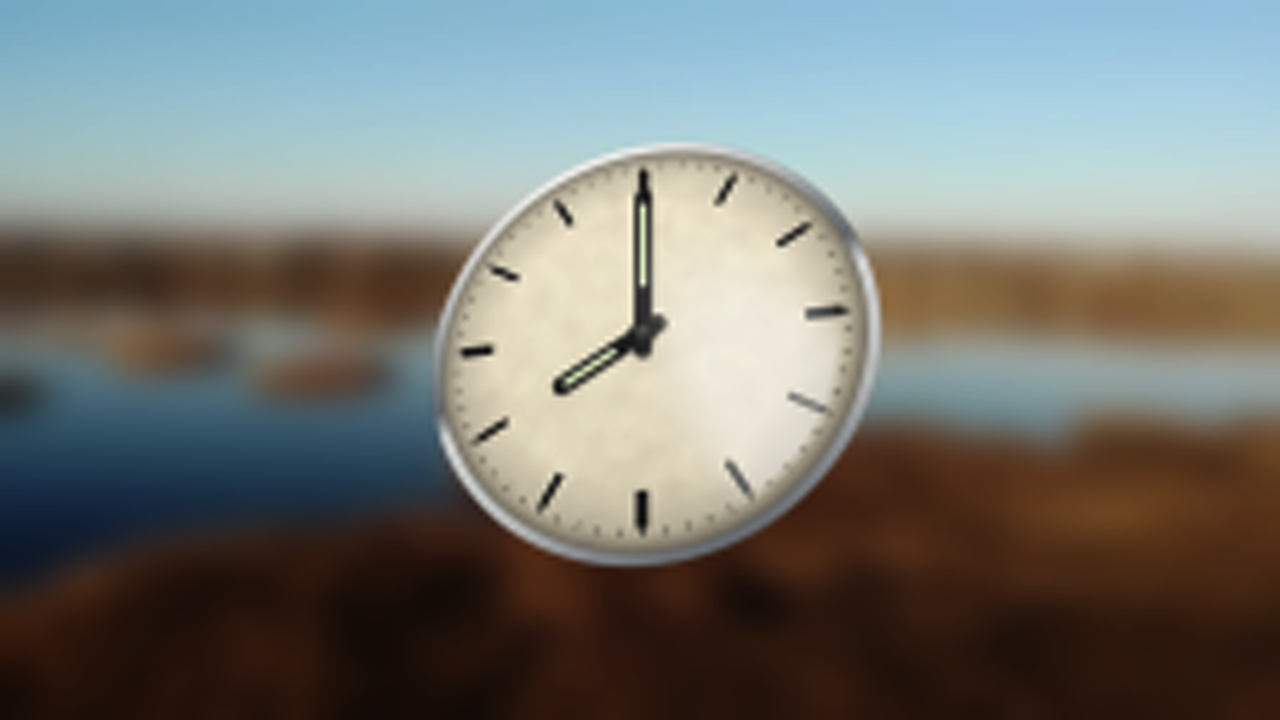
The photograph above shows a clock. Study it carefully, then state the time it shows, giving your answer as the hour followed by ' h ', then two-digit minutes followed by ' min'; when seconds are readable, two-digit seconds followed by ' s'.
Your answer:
8 h 00 min
